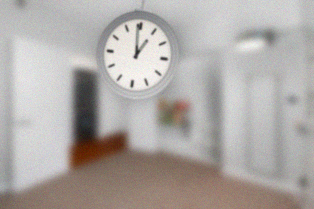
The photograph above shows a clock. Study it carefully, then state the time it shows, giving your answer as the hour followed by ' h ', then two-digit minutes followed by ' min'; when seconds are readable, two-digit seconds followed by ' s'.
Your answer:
12 h 59 min
